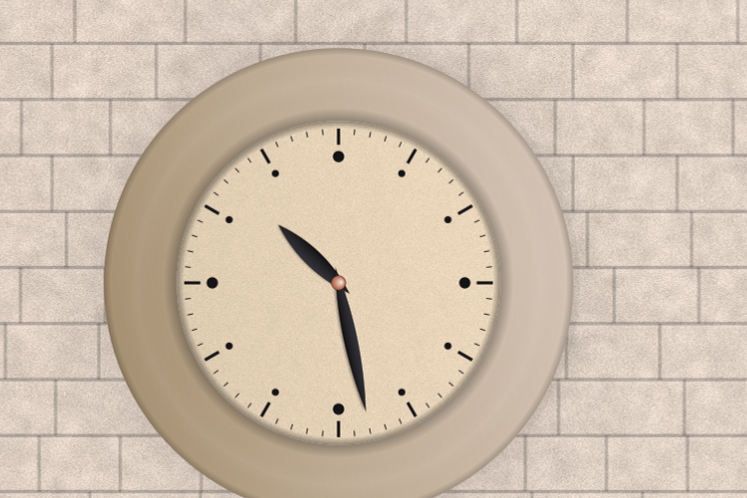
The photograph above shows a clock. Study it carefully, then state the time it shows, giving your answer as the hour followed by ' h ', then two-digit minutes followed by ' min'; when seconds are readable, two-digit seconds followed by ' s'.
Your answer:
10 h 28 min
